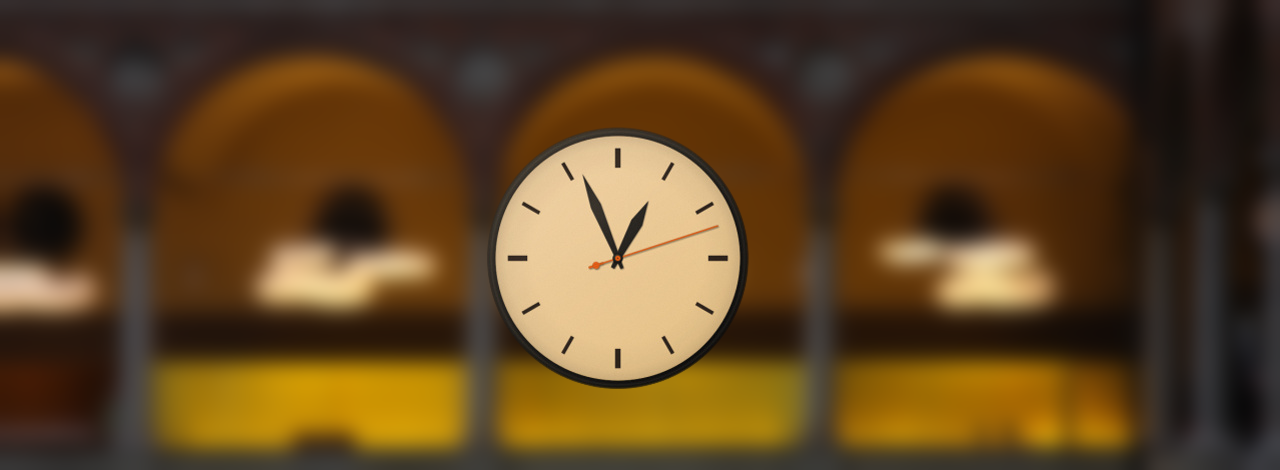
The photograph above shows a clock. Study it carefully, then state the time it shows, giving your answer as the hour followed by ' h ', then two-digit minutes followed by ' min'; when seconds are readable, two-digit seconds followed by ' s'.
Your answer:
12 h 56 min 12 s
